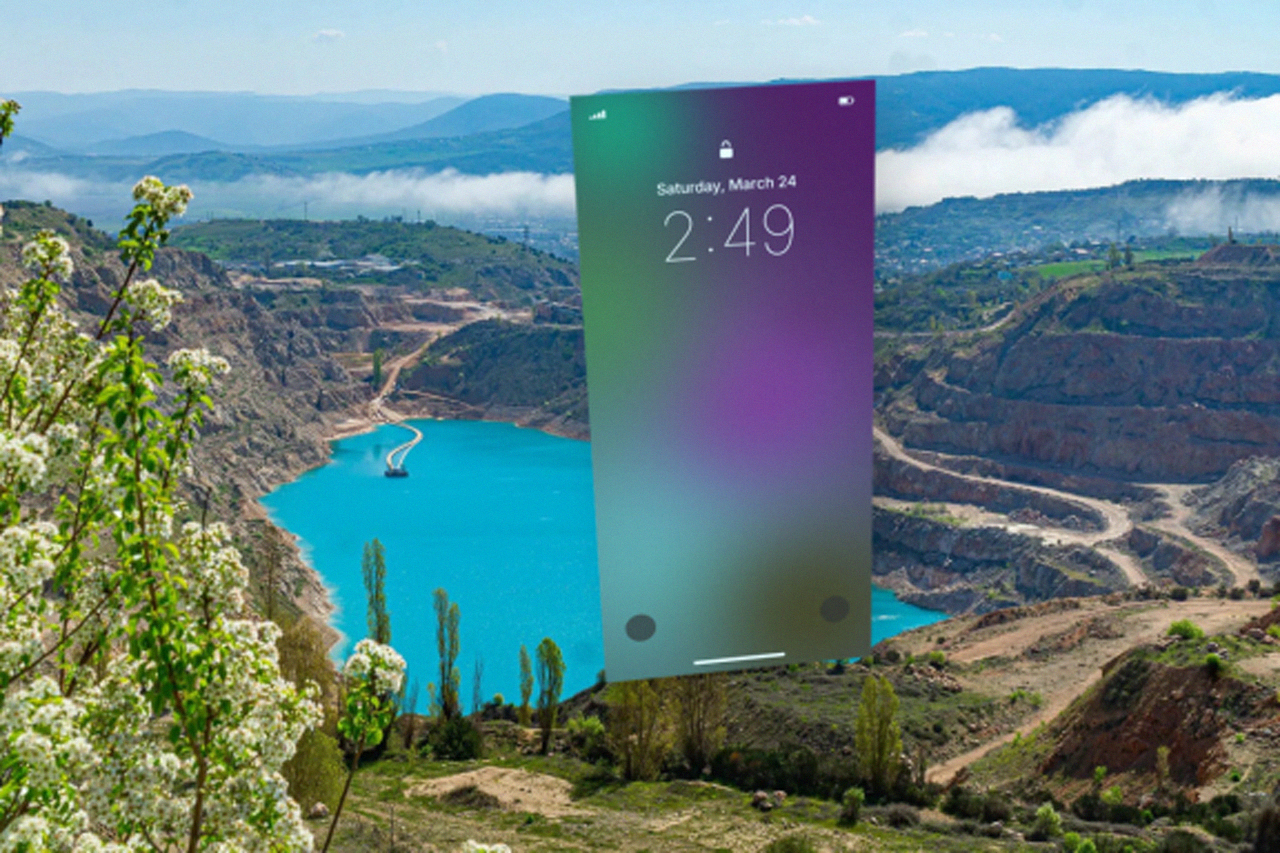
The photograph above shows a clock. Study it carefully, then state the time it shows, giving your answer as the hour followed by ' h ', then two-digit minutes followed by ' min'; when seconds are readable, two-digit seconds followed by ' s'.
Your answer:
2 h 49 min
